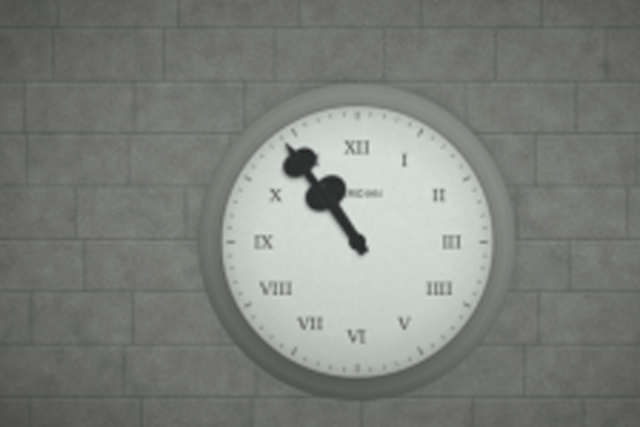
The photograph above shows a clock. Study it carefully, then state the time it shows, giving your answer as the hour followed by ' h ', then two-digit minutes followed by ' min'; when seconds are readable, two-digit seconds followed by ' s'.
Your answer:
10 h 54 min
